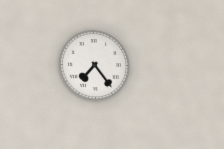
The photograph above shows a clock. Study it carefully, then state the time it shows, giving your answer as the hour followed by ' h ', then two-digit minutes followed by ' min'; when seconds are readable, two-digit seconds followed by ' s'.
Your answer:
7 h 24 min
